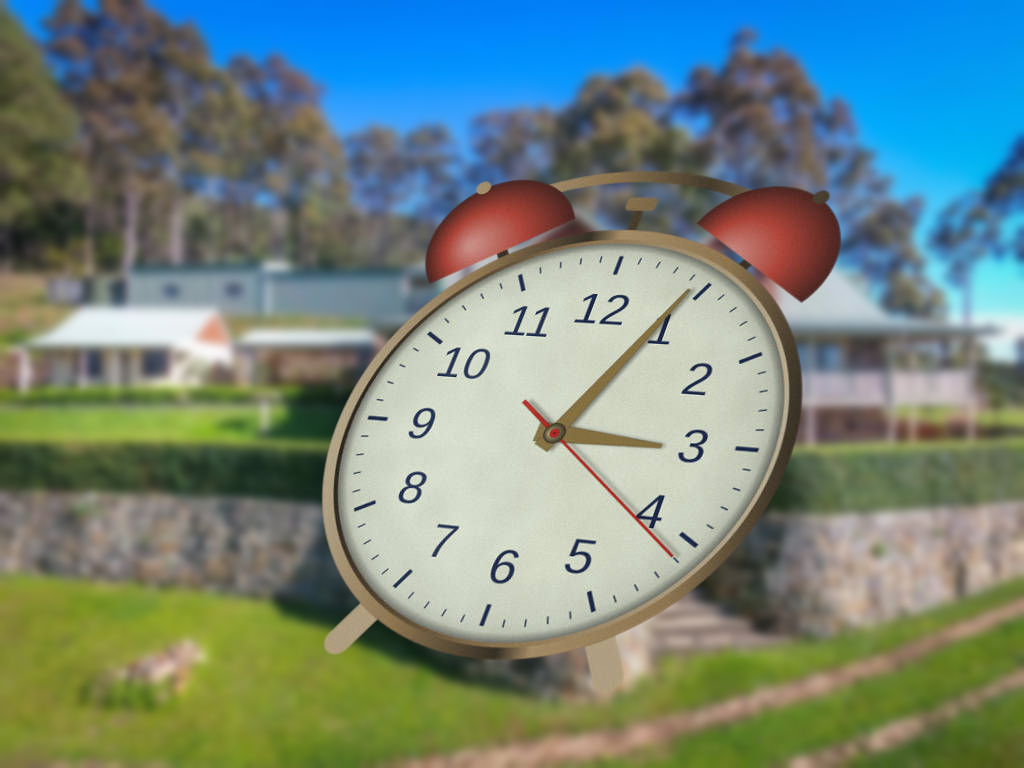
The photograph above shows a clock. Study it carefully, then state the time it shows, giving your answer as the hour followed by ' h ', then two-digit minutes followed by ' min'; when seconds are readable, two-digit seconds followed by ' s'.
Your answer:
3 h 04 min 21 s
